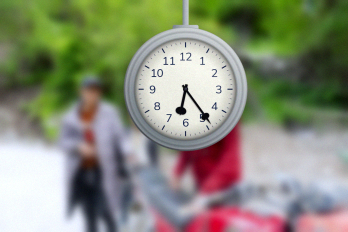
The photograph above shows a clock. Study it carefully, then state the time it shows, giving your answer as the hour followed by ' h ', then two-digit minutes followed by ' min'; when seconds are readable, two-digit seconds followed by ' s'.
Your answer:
6 h 24 min
